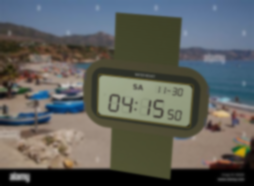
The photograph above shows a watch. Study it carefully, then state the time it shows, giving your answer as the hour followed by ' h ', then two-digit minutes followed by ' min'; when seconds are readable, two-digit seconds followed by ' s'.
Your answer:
4 h 15 min
